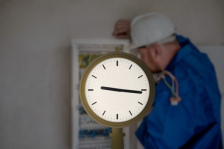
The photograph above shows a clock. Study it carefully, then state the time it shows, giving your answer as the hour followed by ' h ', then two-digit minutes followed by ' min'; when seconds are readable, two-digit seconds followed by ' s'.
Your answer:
9 h 16 min
